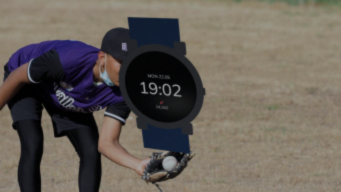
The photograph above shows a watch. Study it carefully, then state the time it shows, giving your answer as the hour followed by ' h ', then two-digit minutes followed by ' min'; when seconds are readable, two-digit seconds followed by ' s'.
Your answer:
19 h 02 min
